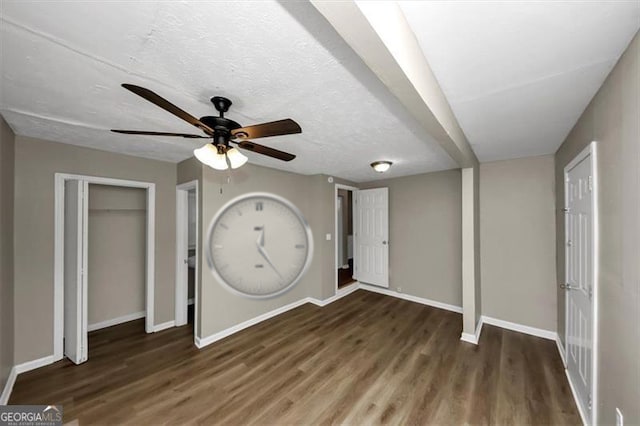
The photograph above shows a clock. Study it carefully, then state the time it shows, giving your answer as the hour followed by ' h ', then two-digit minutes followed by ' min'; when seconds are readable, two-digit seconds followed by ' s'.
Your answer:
12 h 24 min
